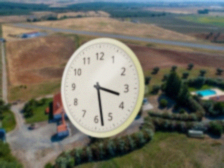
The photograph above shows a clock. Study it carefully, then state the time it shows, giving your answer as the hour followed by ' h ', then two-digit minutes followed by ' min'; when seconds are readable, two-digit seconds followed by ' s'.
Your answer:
3 h 28 min
